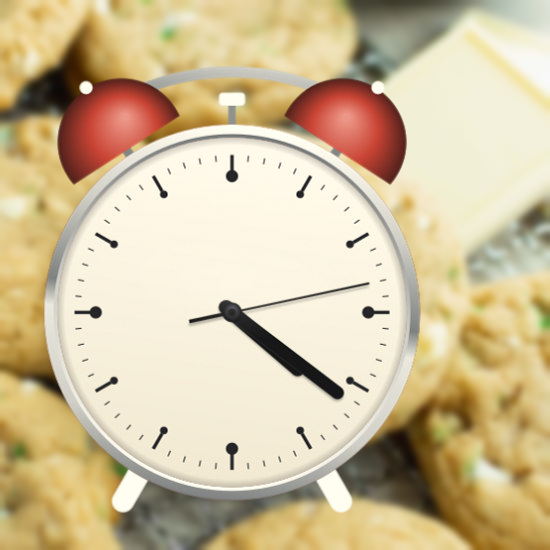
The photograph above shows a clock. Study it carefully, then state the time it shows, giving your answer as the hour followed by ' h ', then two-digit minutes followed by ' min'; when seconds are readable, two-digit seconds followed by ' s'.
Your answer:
4 h 21 min 13 s
